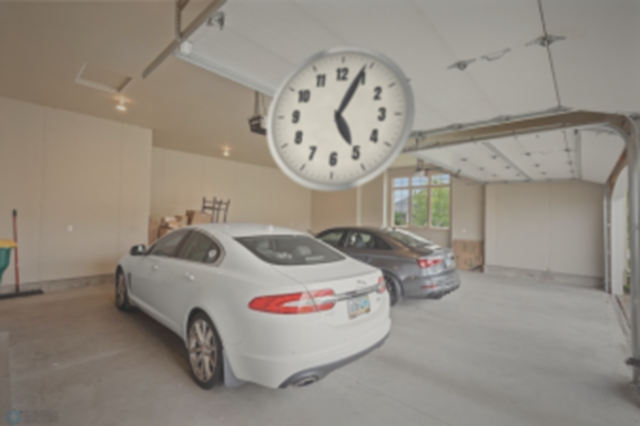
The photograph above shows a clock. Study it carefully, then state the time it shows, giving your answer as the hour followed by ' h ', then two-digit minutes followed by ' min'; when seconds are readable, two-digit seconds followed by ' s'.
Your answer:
5 h 04 min
